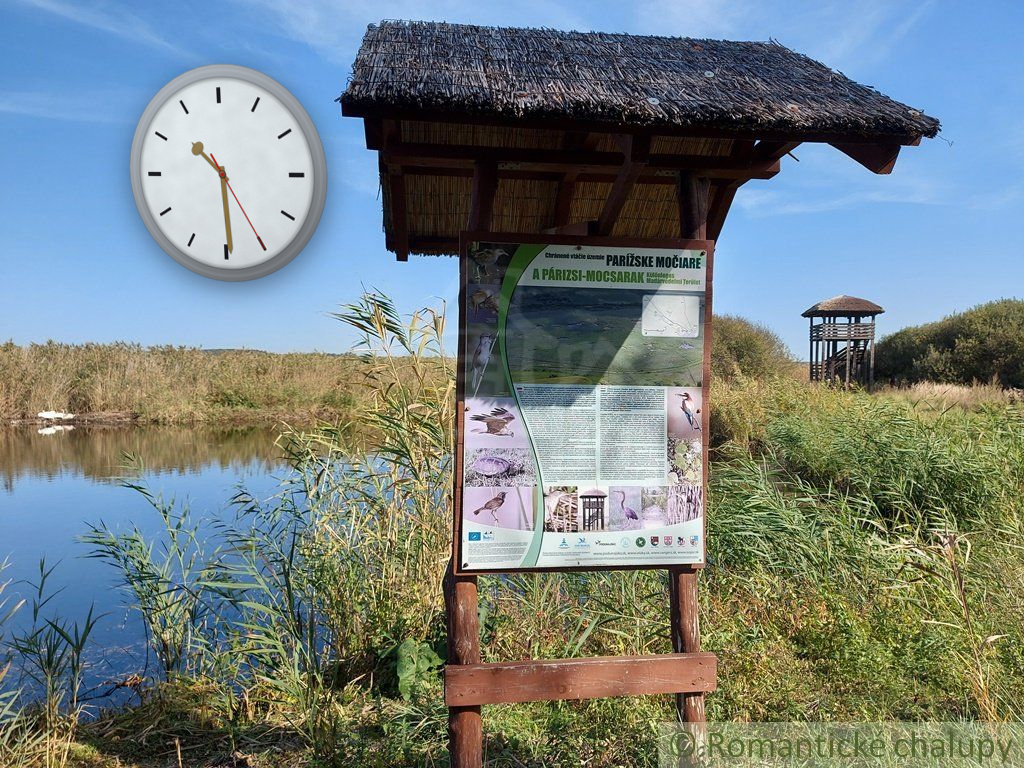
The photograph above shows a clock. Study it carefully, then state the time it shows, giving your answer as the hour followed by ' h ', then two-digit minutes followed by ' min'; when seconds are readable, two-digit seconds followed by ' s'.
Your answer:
10 h 29 min 25 s
